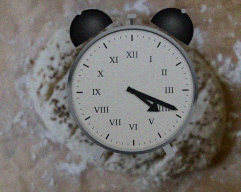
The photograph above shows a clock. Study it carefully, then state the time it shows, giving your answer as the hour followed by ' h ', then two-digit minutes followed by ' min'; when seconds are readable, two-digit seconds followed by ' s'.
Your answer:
4 h 19 min
